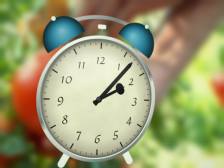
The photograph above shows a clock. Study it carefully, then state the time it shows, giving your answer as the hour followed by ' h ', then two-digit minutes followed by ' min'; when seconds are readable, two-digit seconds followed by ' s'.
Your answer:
2 h 07 min
